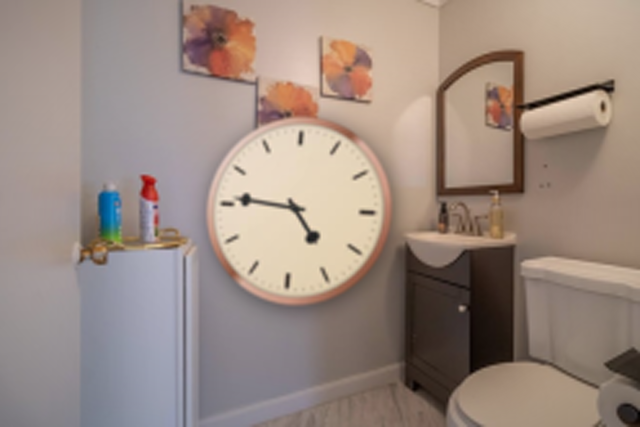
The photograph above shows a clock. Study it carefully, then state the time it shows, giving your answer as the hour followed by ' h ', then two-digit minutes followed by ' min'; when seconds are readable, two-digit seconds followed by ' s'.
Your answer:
4 h 46 min
